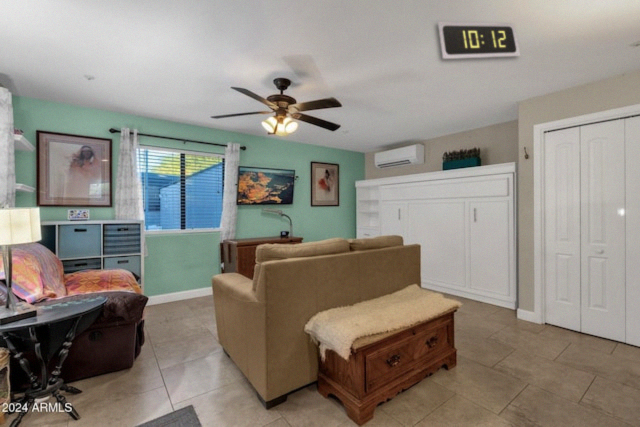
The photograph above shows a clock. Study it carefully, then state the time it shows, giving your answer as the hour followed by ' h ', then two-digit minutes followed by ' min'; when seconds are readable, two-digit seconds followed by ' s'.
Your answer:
10 h 12 min
